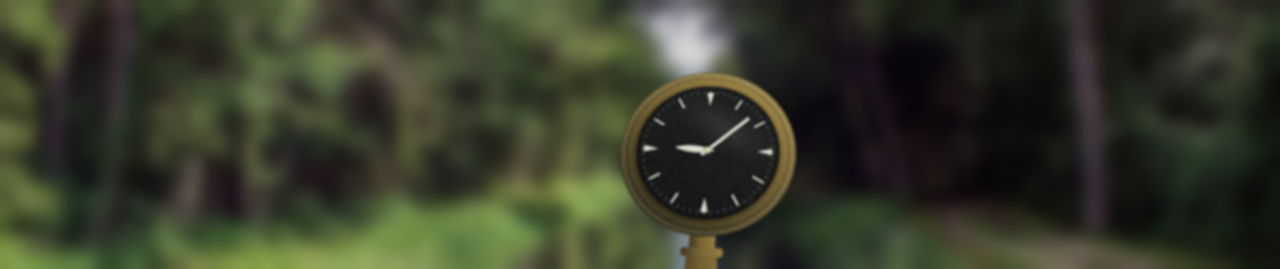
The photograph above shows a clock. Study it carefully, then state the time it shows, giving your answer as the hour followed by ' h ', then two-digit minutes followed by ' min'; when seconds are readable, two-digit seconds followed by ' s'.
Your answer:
9 h 08 min
